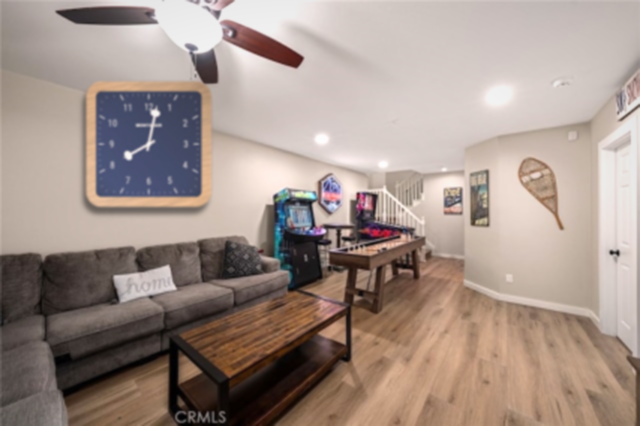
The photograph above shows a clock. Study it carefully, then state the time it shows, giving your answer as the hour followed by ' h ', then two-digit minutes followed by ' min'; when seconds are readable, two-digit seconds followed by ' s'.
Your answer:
8 h 02 min
